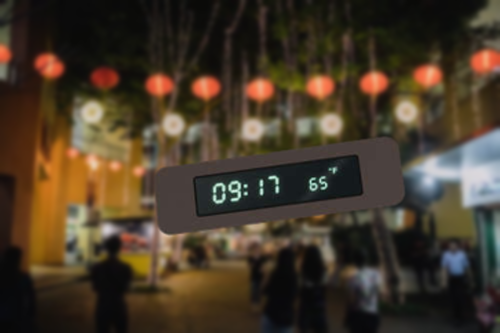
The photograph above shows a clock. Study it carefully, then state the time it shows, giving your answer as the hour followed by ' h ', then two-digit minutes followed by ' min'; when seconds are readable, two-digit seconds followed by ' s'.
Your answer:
9 h 17 min
